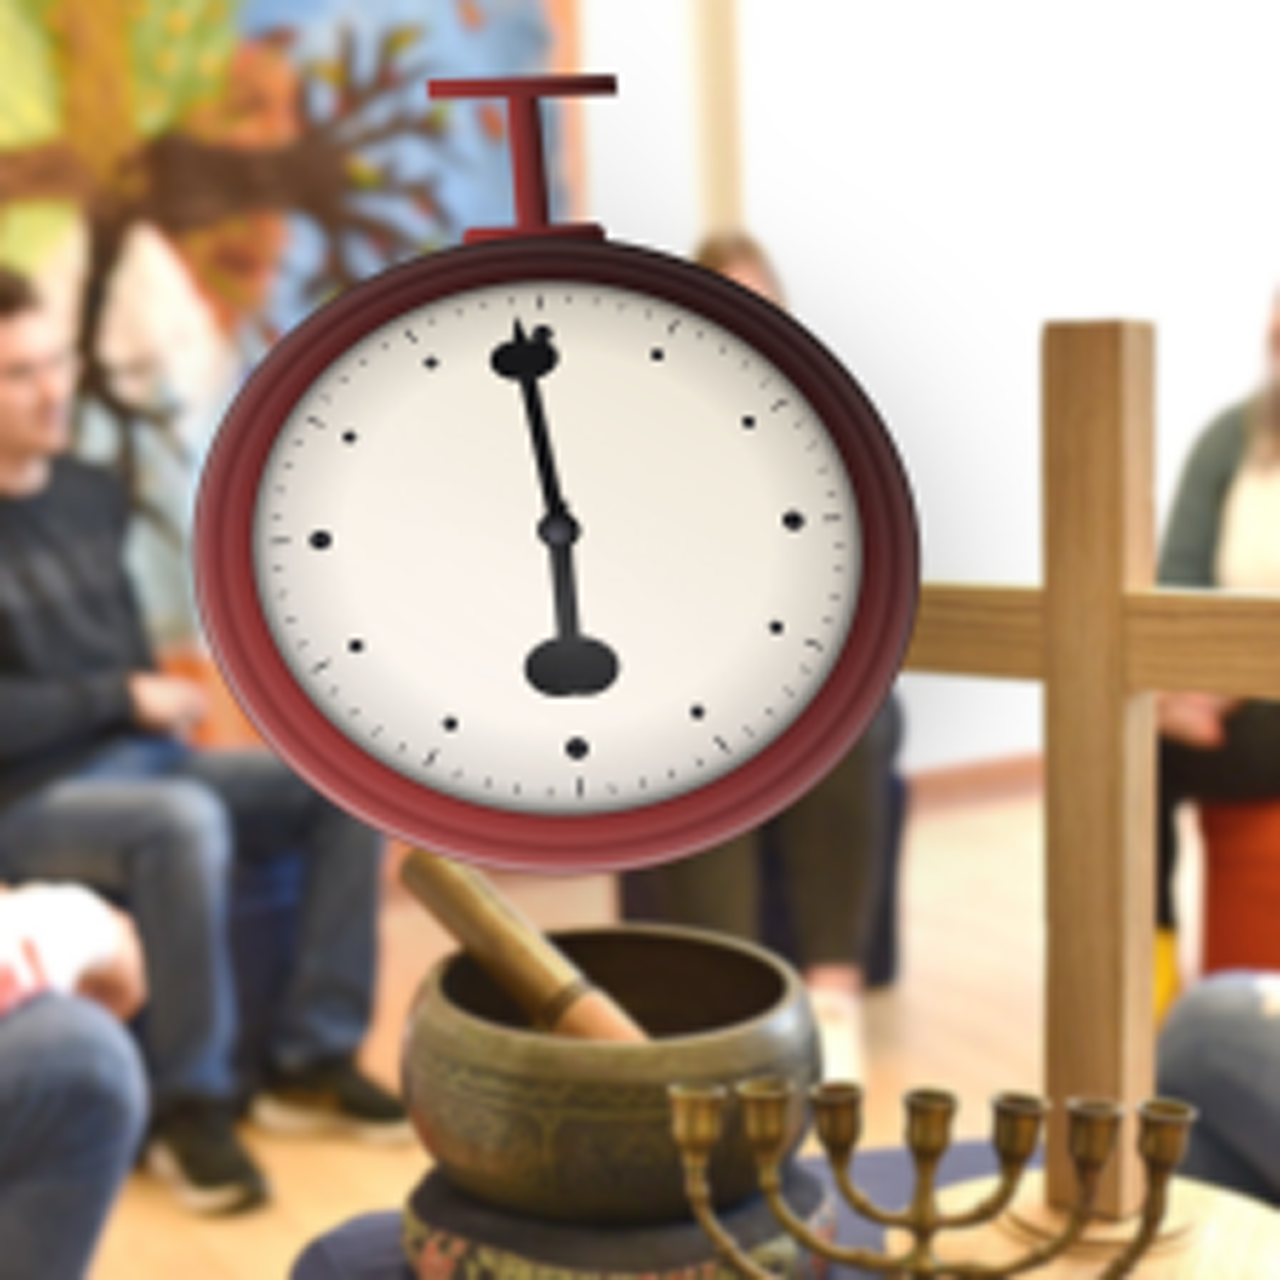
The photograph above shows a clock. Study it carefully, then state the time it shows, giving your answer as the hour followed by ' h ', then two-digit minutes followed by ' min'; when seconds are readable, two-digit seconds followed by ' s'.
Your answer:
5 h 59 min
